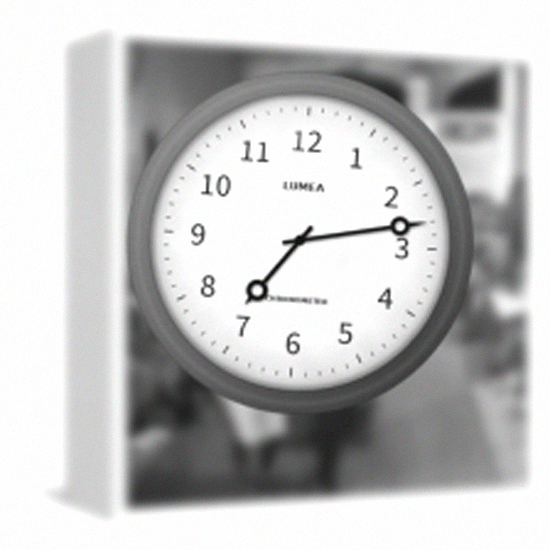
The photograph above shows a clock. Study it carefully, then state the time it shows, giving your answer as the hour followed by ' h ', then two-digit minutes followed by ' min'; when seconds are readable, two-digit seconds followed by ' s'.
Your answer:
7 h 13 min
